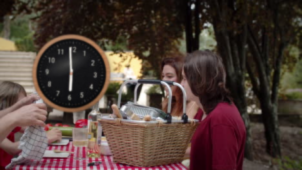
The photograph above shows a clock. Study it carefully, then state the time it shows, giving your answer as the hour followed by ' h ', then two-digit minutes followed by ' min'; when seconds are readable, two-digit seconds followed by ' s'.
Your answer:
5 h 59 min
